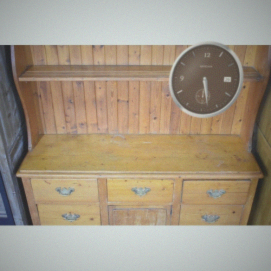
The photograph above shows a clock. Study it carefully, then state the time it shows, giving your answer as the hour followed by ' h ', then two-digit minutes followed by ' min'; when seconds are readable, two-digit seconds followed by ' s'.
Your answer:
5 h 28 min
